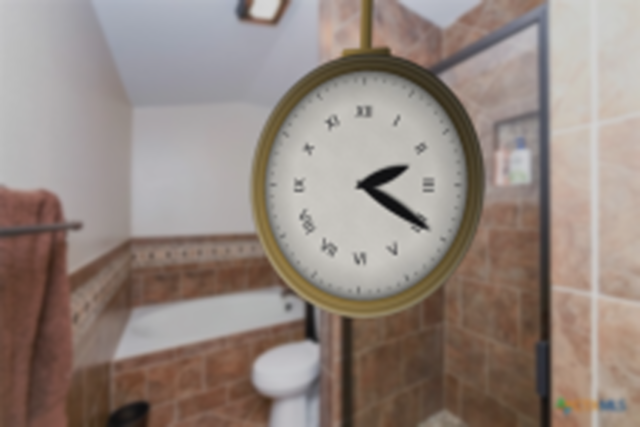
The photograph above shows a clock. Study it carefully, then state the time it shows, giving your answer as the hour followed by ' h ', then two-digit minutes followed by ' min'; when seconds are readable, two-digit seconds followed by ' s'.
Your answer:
2 h 20 min
